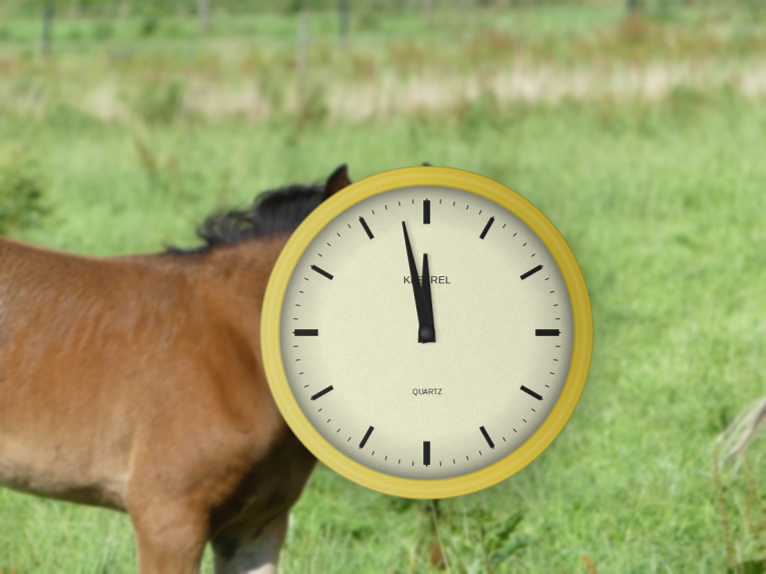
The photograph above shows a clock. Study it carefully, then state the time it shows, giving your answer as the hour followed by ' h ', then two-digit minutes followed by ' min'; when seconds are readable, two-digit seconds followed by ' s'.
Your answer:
11 h 58 min
